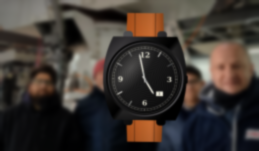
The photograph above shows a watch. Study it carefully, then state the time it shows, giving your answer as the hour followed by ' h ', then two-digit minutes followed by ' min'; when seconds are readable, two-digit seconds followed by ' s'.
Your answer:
4 h 58 min
